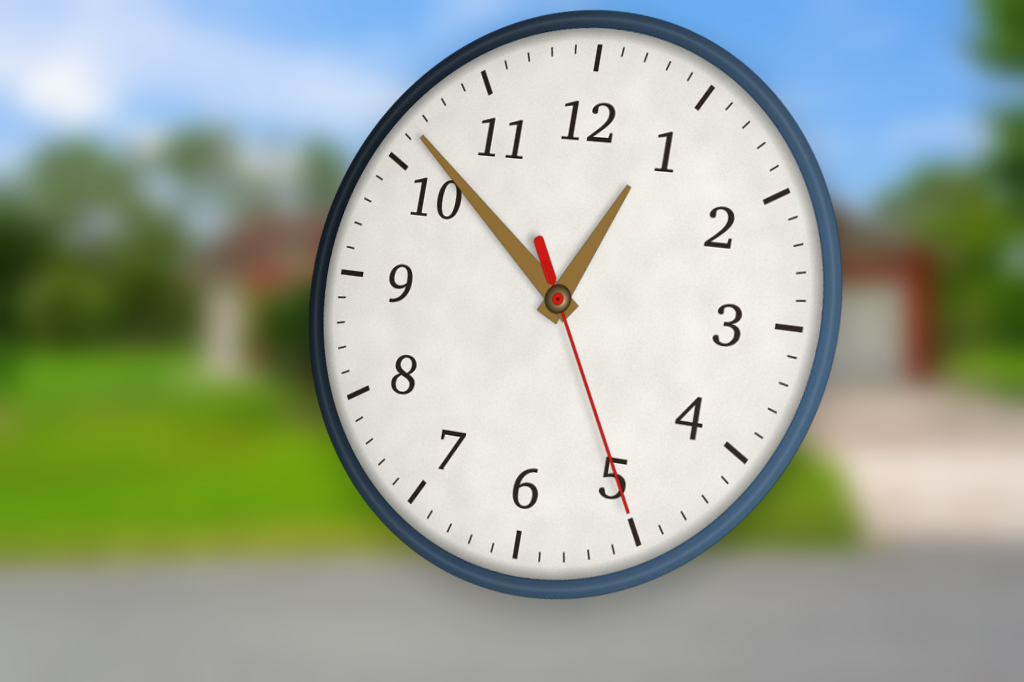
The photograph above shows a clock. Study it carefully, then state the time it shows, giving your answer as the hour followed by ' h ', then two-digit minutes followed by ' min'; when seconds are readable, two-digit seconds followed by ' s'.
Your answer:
12 h 51 min 25 s
